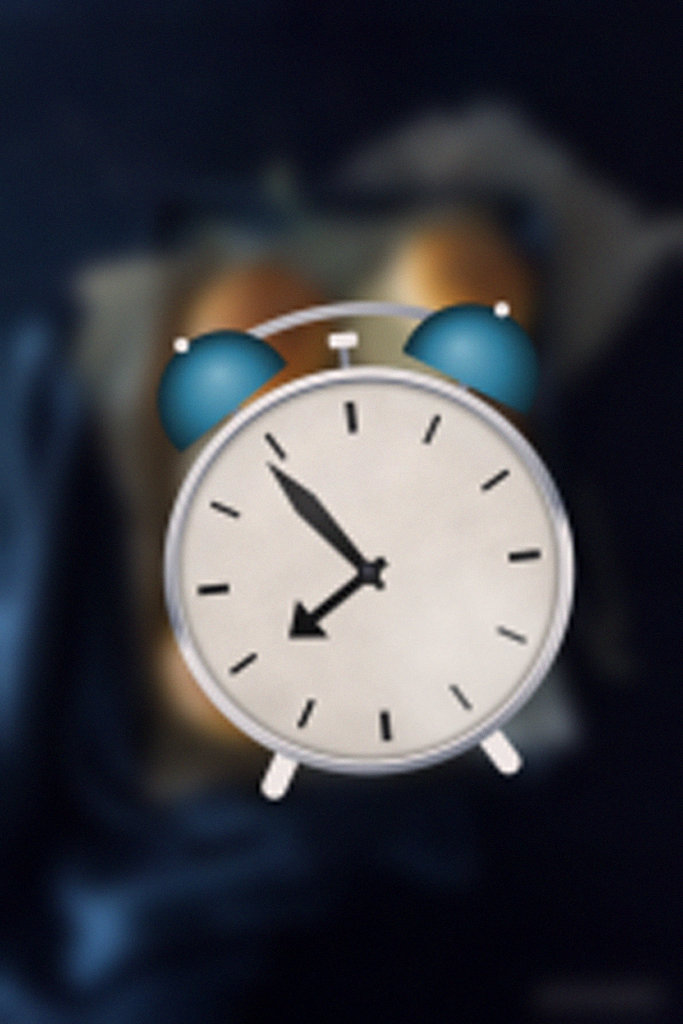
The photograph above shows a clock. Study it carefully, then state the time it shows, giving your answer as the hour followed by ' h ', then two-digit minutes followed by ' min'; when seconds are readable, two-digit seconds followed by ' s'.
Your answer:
7 h 54 min
